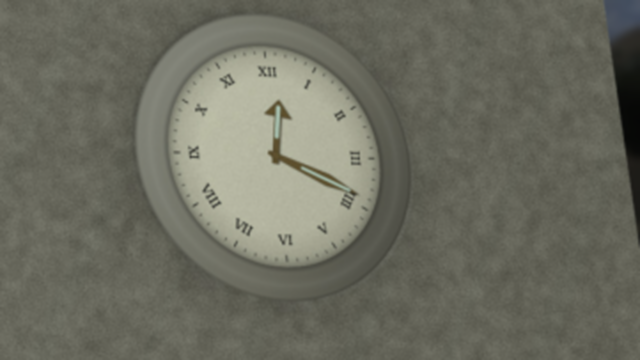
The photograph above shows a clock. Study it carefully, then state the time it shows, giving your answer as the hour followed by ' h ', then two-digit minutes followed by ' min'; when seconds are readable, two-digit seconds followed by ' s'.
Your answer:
12 h 19 min
